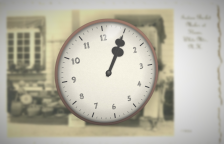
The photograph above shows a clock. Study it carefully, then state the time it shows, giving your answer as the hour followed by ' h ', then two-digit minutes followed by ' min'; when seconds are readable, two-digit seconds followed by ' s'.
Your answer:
1 h 05 min
